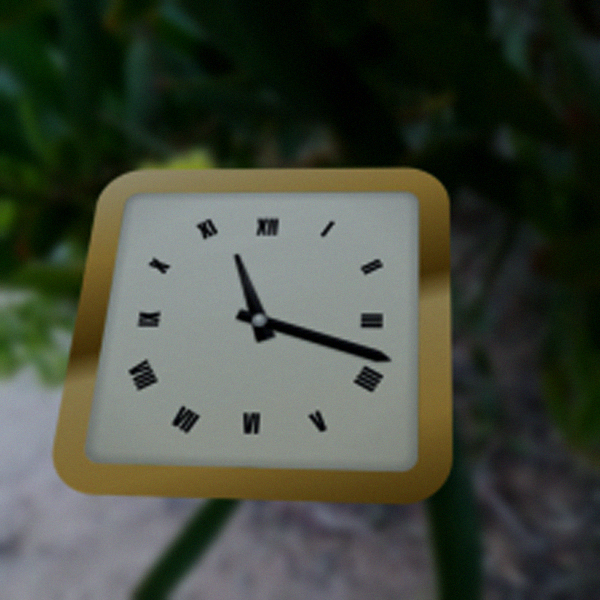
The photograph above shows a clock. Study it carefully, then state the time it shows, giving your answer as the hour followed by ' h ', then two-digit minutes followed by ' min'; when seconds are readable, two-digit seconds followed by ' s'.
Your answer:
11 h 18 min
